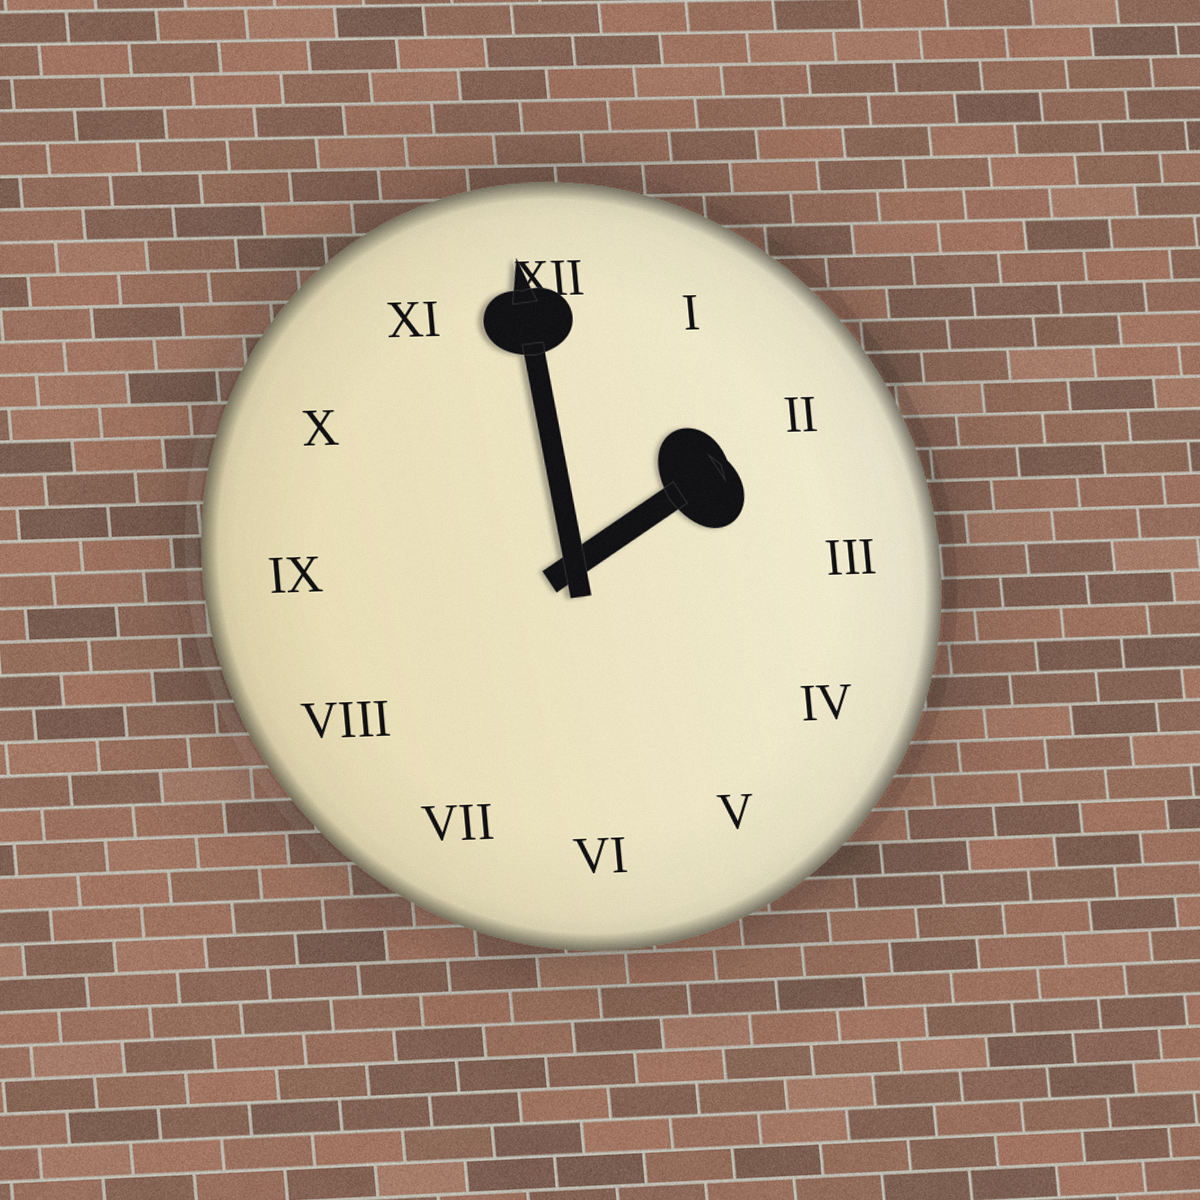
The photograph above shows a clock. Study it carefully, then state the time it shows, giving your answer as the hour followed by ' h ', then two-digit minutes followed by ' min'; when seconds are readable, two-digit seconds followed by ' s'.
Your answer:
1 h 59 min
